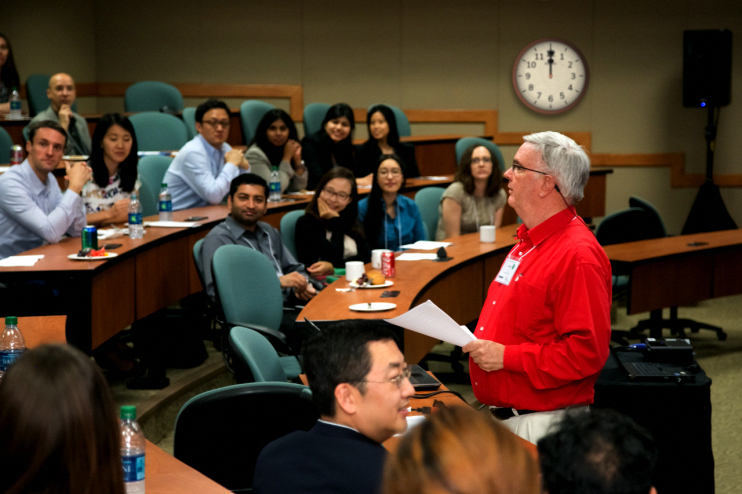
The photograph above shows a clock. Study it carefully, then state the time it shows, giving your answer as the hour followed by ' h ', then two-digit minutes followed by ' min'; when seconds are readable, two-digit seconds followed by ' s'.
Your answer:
12 h 00 min
